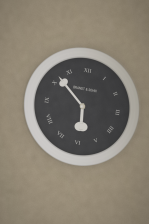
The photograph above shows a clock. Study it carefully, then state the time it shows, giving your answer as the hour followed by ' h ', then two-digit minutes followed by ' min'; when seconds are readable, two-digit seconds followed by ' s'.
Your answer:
5 h 52 min
